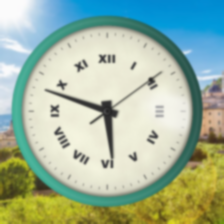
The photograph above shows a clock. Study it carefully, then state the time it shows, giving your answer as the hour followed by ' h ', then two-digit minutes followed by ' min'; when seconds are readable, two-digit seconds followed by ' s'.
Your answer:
5 h 48 min 09 s
